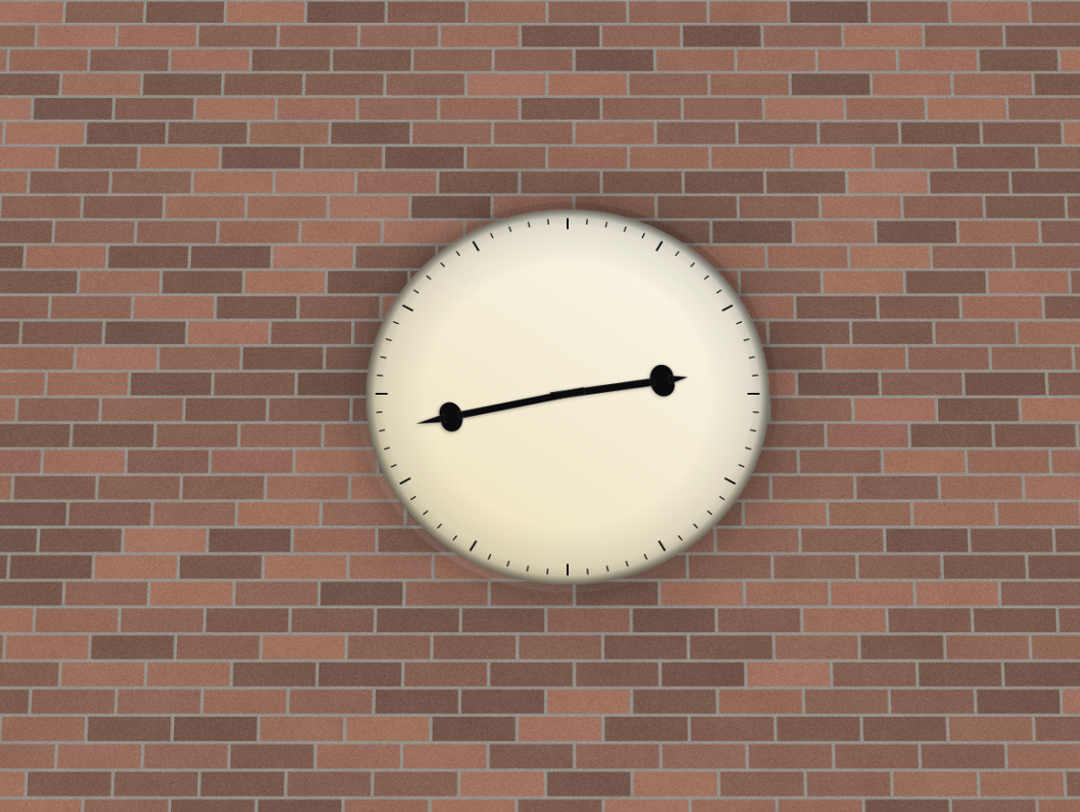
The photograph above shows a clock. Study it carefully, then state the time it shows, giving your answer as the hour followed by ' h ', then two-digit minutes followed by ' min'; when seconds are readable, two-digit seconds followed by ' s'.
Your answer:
2 h 43 min
